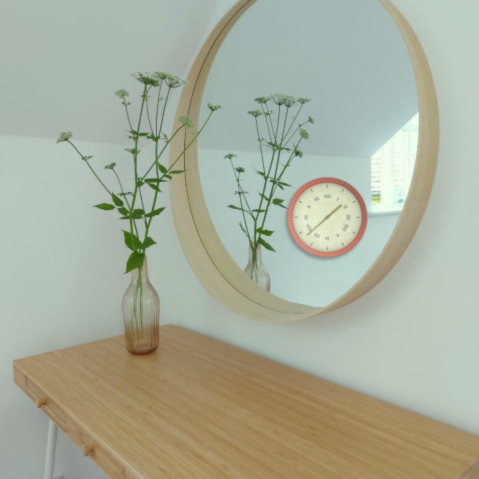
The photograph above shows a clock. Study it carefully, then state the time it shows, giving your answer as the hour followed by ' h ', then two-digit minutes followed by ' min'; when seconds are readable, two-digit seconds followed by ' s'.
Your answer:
1 h 38 min
